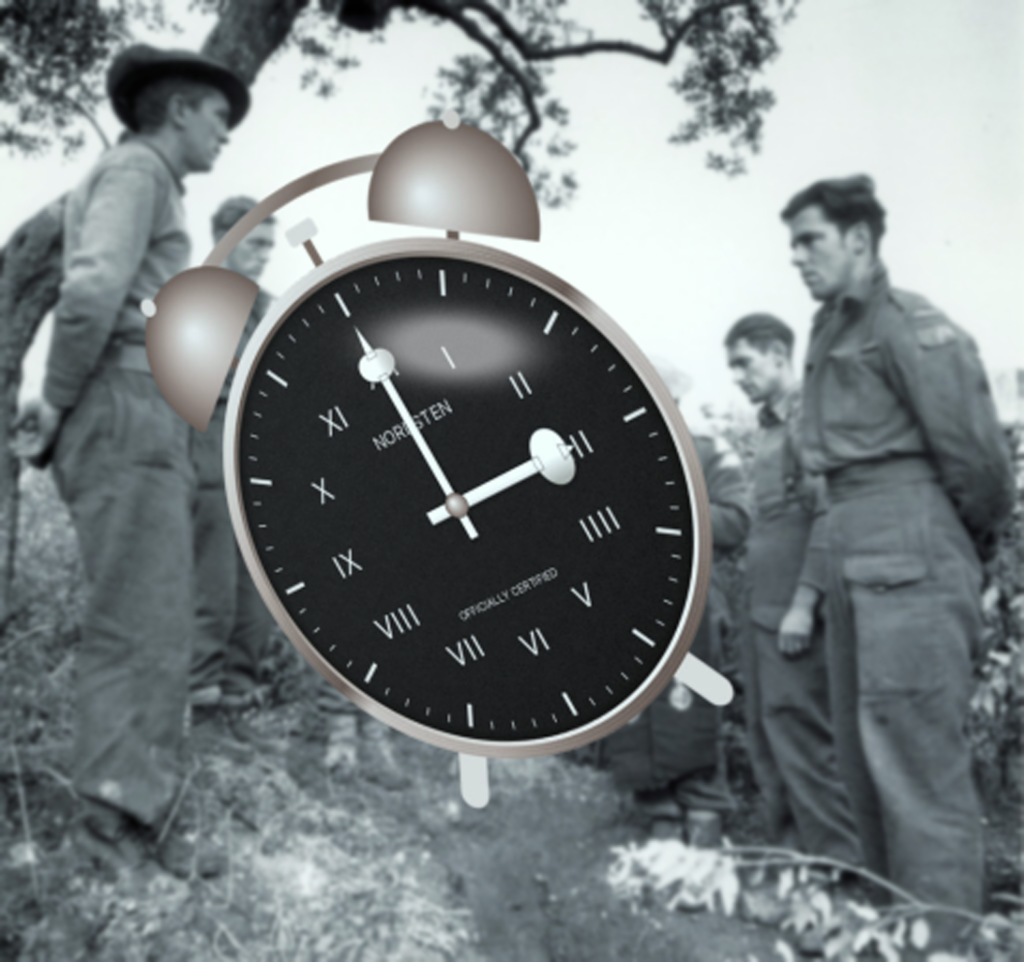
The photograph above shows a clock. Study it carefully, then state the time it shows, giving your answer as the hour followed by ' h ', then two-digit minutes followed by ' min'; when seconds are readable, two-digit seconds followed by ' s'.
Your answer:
3 h 00 min
